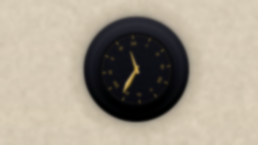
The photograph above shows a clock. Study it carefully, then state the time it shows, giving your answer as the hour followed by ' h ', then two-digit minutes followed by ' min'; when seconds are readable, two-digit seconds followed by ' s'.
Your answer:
11 h 36 min
